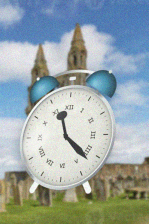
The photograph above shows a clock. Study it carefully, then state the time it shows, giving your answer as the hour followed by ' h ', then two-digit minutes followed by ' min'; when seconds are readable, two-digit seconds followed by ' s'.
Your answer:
11 h 22 min
